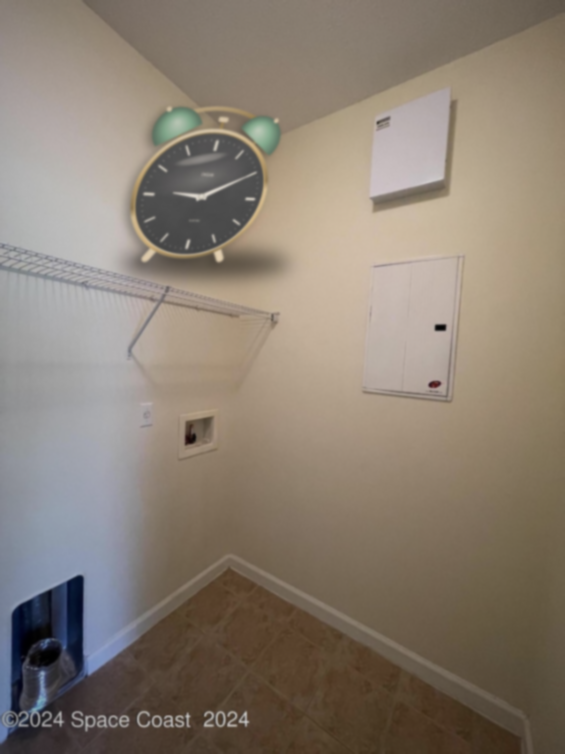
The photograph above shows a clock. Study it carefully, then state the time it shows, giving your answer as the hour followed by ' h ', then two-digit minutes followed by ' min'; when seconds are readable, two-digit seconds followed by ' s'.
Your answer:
9 h 10 min
